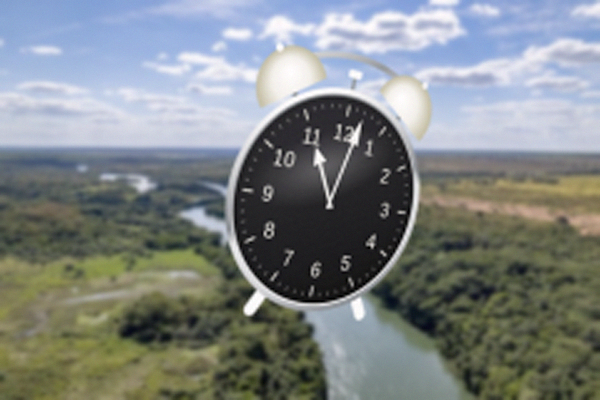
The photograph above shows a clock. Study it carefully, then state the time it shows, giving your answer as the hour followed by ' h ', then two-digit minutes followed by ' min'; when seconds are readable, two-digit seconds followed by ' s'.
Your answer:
11 h 02 min
